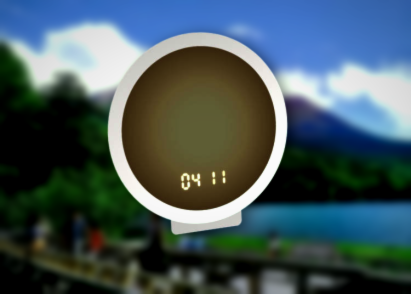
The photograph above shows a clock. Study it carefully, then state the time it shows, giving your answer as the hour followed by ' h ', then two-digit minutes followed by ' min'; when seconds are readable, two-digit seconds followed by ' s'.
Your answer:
4 h 11 min
